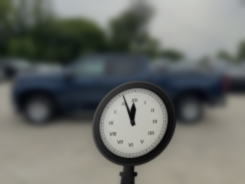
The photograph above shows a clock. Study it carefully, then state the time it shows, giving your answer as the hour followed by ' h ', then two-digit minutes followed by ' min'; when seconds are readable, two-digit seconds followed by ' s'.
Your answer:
11 h 56 min
